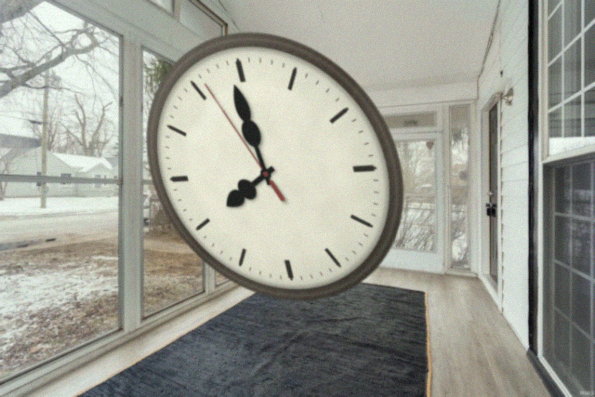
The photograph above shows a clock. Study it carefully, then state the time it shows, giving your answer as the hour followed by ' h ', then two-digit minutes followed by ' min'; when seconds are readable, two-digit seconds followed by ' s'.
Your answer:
7 h 58 min 56 s
